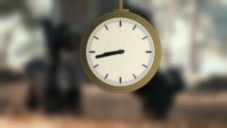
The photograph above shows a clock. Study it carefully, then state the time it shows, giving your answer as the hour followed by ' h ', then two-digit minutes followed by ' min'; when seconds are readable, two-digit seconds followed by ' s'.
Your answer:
8 h 43 min
